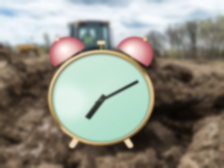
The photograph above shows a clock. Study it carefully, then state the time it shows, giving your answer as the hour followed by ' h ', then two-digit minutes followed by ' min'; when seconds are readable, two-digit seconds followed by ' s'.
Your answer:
7 h 10 min
